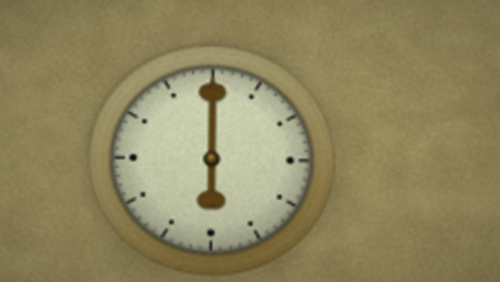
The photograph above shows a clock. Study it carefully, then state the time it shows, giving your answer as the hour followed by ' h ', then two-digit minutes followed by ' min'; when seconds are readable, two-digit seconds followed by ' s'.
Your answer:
6 h 00 min
